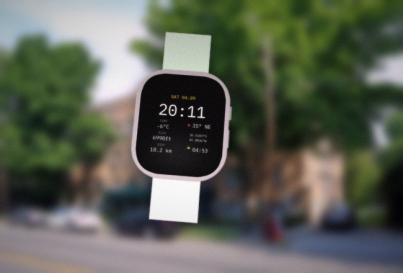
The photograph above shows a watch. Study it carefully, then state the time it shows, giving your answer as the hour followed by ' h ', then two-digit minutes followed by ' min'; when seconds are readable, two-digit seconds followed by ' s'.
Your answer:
20 h 11 min
